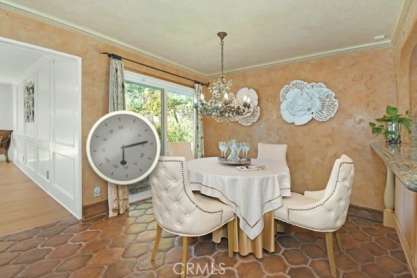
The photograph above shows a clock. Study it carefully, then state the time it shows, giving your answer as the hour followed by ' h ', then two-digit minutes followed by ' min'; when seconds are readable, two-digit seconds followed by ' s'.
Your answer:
6 h 14 min
